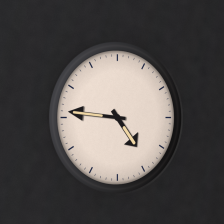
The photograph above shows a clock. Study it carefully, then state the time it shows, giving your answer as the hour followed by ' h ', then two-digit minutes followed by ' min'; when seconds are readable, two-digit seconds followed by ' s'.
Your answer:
4 h 46 min
